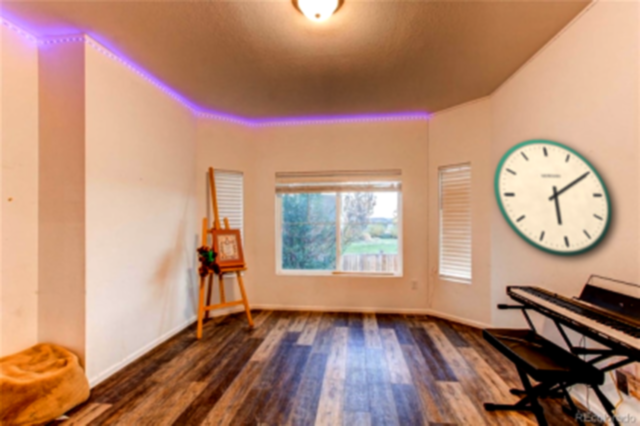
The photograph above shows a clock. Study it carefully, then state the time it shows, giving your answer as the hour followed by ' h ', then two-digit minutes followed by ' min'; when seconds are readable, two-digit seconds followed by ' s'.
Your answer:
6 h 10 min
